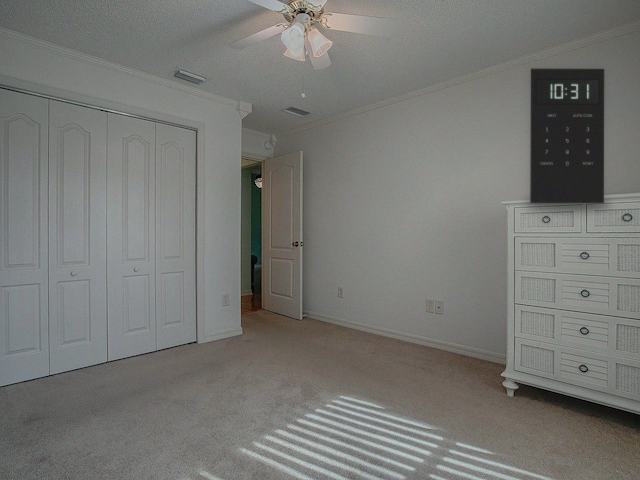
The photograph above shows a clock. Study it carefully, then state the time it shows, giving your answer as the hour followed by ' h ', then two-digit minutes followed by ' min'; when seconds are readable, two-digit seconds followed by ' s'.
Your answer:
10 h 31 min
